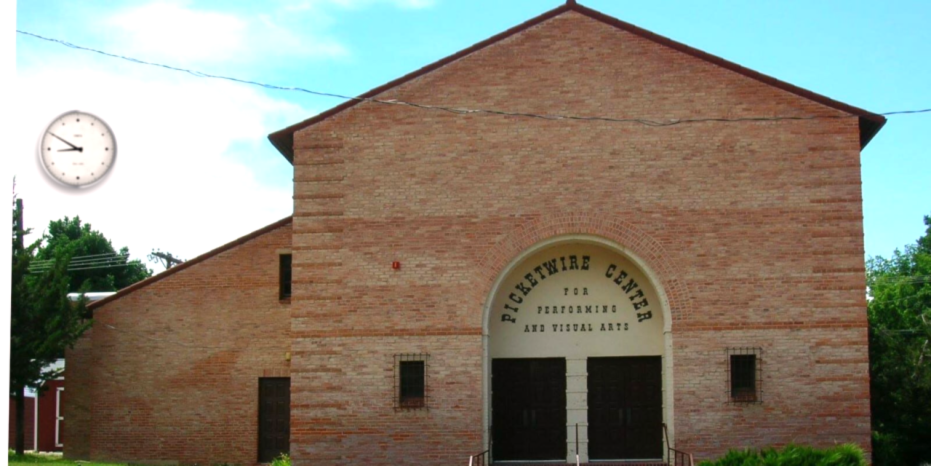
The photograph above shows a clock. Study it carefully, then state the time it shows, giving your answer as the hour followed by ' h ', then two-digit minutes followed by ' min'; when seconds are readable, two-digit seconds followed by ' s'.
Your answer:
8 h 50 min
